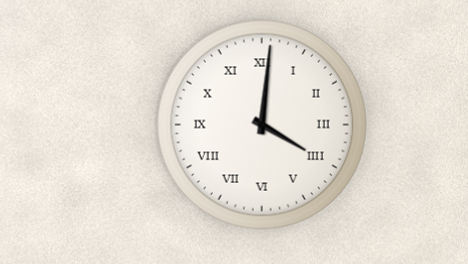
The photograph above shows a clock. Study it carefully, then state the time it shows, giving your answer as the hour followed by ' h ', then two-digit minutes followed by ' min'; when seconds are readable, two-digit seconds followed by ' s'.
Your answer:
4 h 01 min
